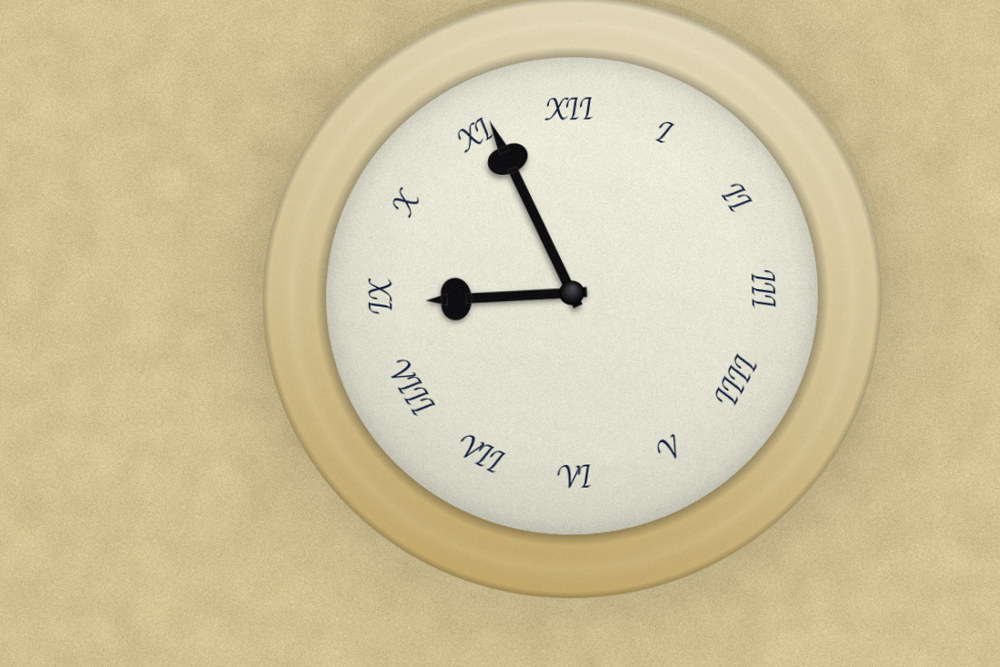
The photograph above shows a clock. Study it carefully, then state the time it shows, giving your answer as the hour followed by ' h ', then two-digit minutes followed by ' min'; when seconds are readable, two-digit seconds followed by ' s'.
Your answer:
8 h 56 min
